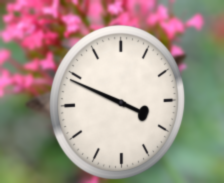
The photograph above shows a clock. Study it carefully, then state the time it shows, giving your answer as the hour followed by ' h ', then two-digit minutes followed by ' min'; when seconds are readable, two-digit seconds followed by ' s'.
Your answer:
3 h 49 min
